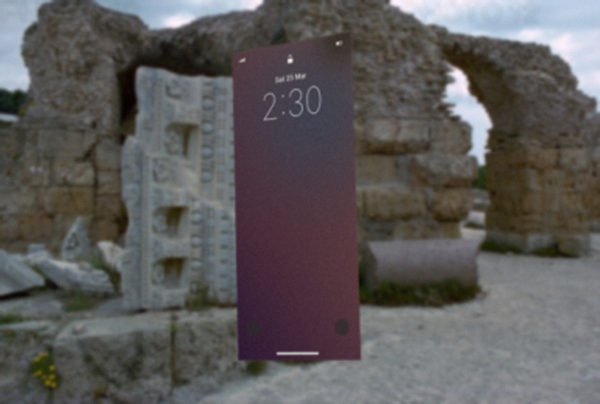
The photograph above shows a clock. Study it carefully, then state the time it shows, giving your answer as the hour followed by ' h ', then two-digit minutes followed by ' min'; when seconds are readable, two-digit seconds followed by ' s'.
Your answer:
2 h 30 min
